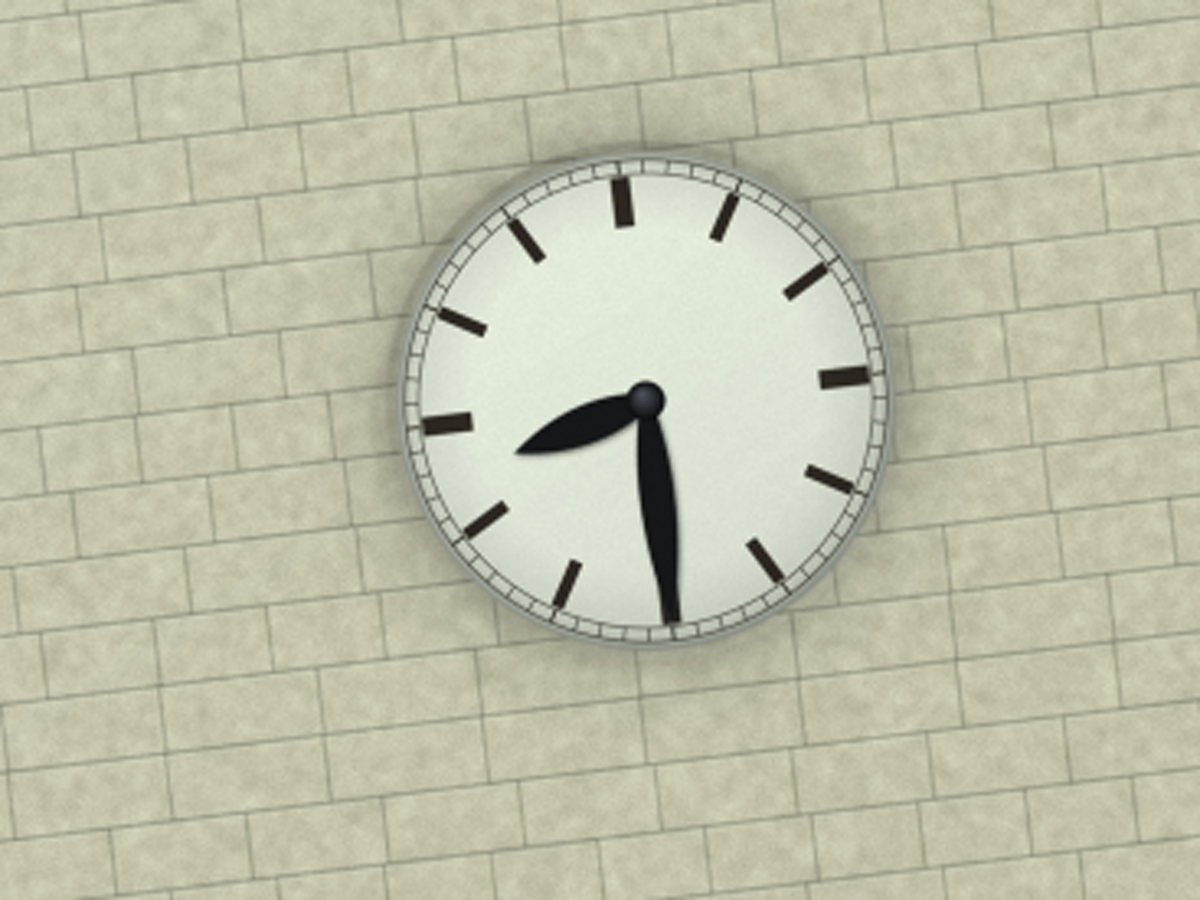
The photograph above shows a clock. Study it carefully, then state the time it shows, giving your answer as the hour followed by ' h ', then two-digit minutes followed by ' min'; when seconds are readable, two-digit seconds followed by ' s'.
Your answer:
8 h 30 min
